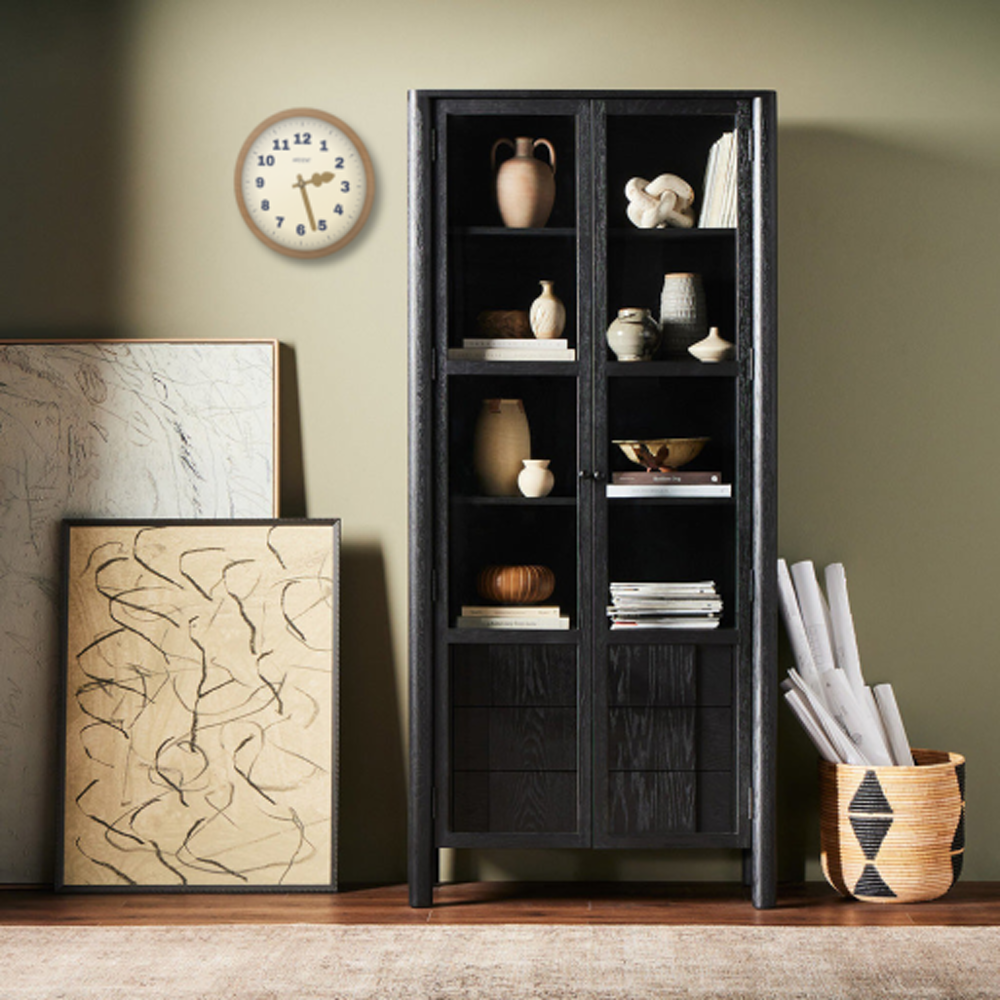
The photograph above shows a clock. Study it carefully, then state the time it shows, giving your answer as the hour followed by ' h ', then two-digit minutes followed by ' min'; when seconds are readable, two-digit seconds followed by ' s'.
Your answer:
2 h 27 min
